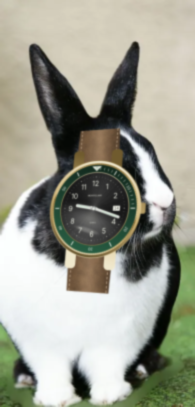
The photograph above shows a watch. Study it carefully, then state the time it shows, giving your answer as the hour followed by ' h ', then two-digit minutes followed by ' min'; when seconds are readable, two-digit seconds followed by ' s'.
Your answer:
9 h 18 min
